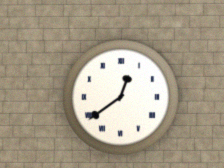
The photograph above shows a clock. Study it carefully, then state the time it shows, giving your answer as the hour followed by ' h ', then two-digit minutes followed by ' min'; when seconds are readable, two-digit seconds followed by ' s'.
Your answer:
12 h 39 min
